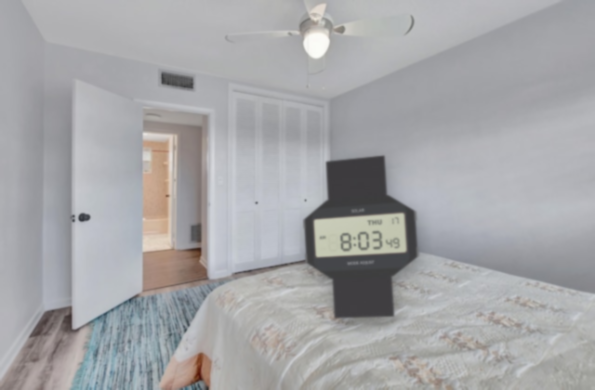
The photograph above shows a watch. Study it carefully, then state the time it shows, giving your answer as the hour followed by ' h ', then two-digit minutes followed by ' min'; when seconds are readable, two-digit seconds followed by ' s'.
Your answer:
8 h 03 min
